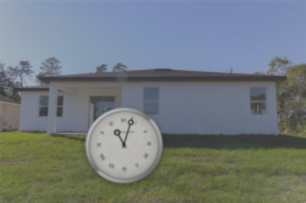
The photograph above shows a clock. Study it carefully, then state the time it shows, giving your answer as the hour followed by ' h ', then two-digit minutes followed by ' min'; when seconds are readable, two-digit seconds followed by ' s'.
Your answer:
11 h 03 min
